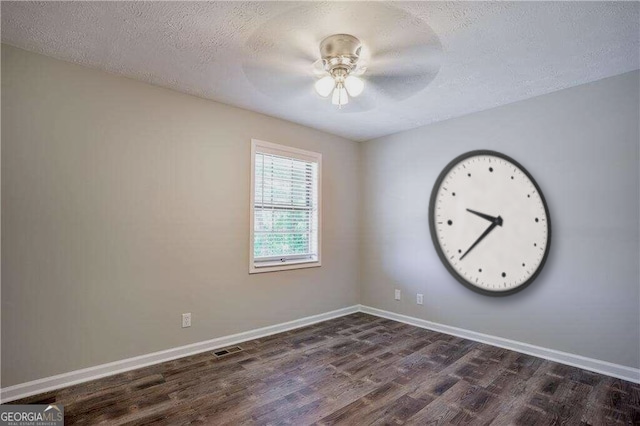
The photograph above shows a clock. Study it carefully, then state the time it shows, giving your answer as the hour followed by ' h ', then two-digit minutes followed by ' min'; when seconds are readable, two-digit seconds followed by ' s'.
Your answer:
9 h 39 min
